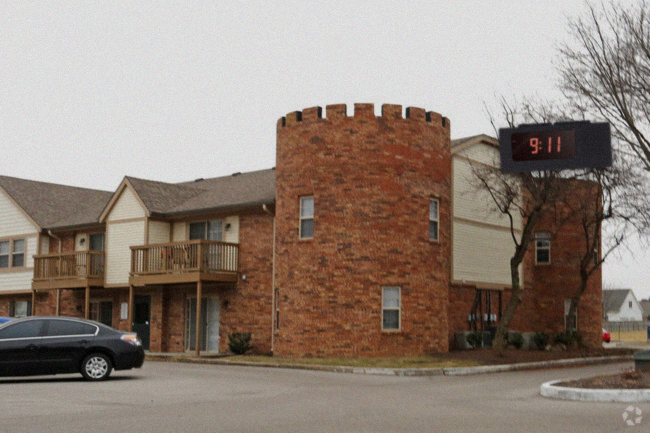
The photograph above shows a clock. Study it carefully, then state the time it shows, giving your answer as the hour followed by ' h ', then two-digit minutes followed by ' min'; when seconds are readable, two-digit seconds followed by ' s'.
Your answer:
9 h 11 min
